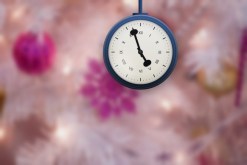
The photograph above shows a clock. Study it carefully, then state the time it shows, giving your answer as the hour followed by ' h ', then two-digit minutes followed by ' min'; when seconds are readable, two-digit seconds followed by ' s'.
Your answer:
4 h 57 min
